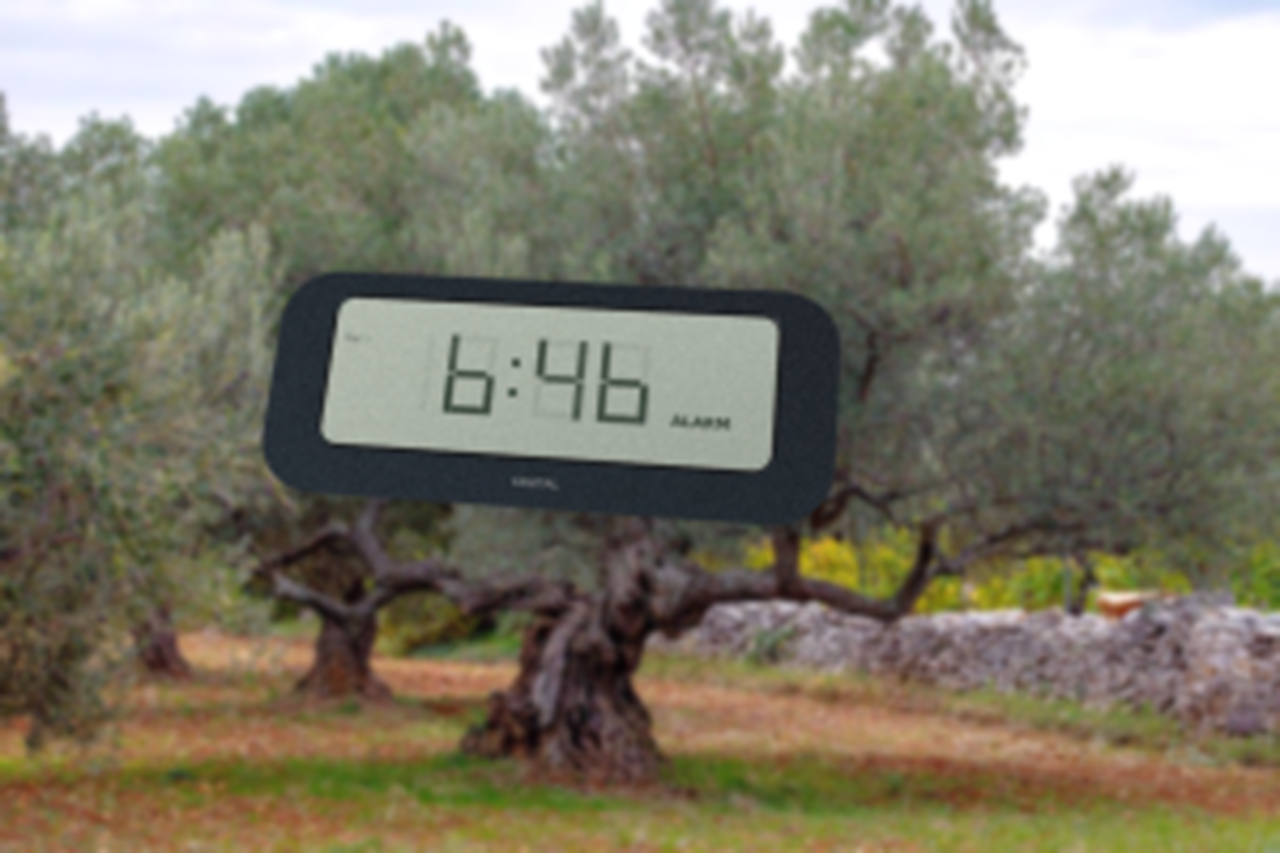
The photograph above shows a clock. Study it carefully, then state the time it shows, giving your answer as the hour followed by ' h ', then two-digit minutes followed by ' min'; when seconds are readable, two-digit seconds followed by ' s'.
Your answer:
6 h 46 min
